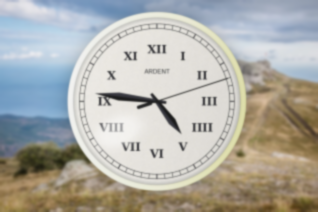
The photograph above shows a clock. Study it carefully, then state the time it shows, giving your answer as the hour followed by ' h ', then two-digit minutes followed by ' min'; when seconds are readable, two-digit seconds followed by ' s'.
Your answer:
4 h 46 min 12 s
